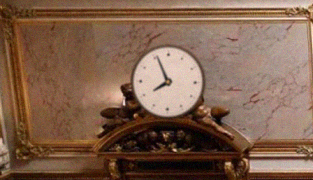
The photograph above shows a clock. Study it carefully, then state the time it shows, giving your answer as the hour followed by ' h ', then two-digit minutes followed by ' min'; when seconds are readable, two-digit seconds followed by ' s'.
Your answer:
7 h 56 min
